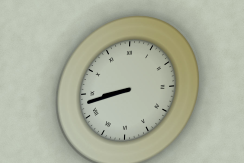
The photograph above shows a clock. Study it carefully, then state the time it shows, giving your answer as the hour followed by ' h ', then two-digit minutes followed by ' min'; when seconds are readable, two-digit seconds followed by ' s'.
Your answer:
8 h 43 min
